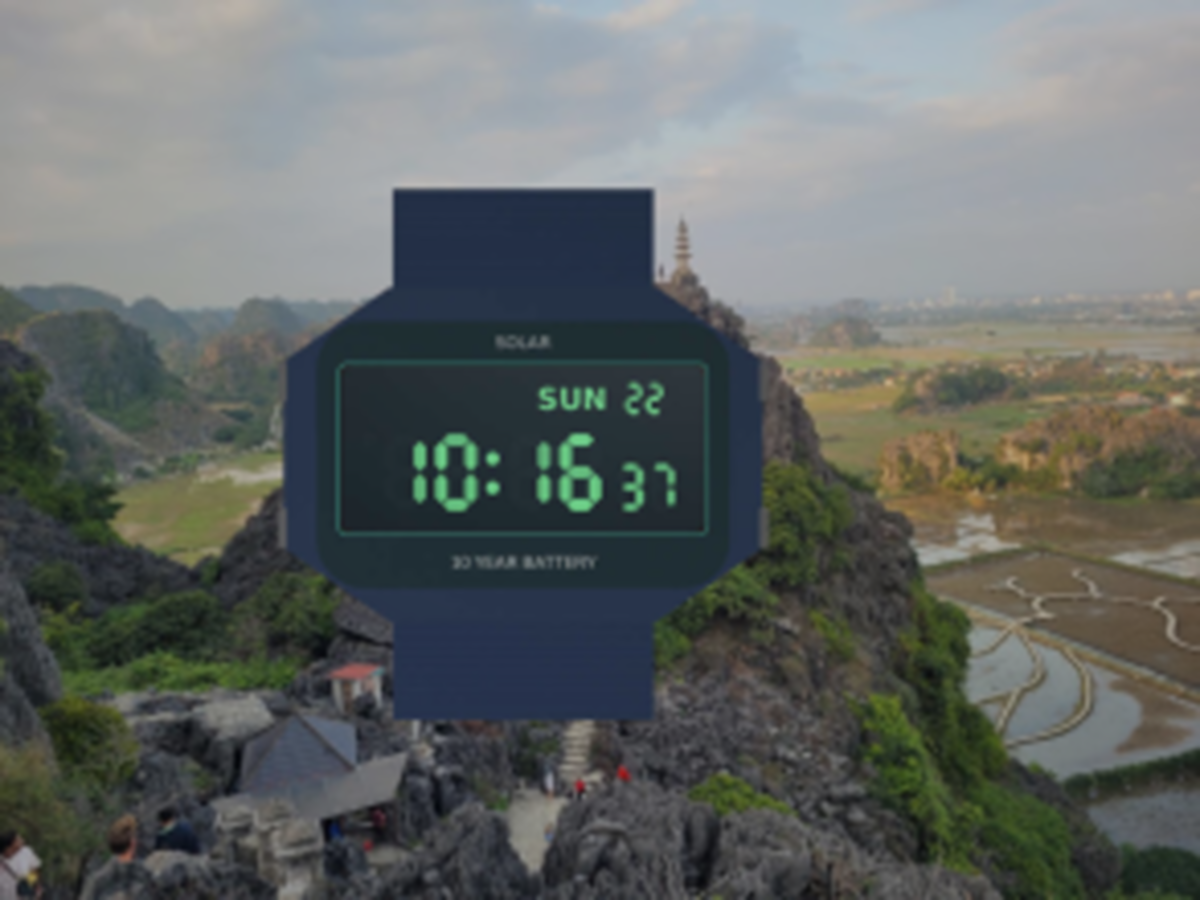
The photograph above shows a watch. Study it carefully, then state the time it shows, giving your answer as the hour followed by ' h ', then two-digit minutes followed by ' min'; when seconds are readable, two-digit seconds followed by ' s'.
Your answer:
10 h 16 min 37 s
